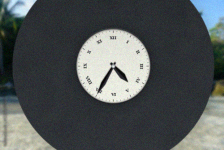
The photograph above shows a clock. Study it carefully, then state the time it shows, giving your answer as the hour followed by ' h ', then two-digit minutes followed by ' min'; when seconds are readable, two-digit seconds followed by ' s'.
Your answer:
4 h 35 min
